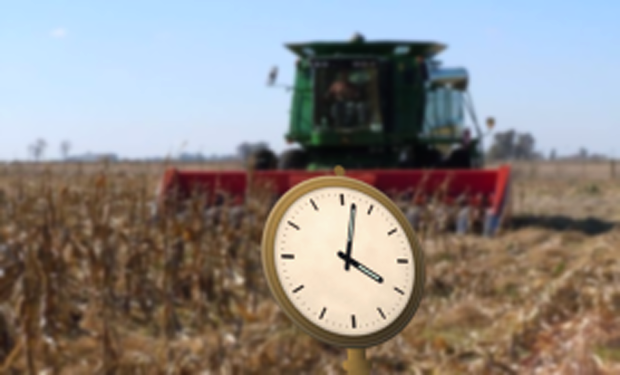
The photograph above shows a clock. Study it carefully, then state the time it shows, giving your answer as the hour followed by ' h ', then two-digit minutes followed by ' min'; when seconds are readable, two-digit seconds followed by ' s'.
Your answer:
4 h 02 min
